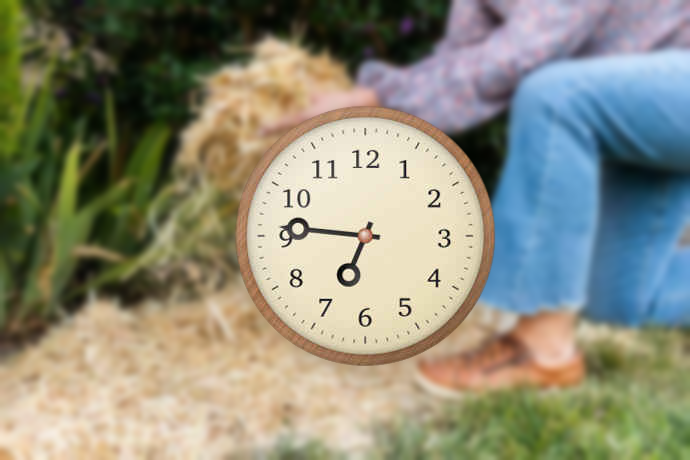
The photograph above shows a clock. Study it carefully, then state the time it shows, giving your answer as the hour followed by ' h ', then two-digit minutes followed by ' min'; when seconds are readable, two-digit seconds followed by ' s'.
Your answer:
6 h 46 min
